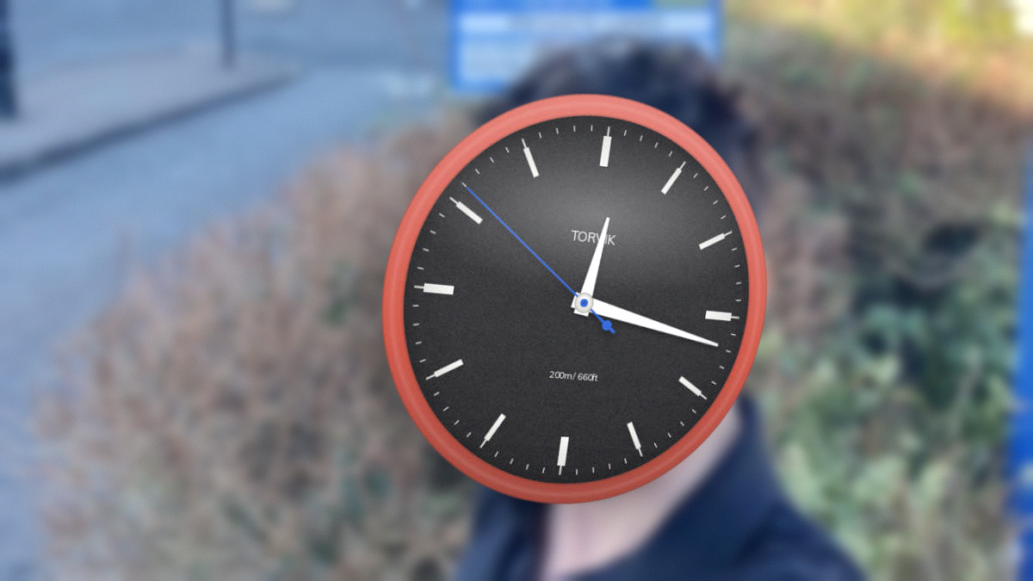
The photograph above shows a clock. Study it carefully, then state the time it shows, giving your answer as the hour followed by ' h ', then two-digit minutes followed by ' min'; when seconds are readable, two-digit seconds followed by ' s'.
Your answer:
12 h 16 min 51 s
